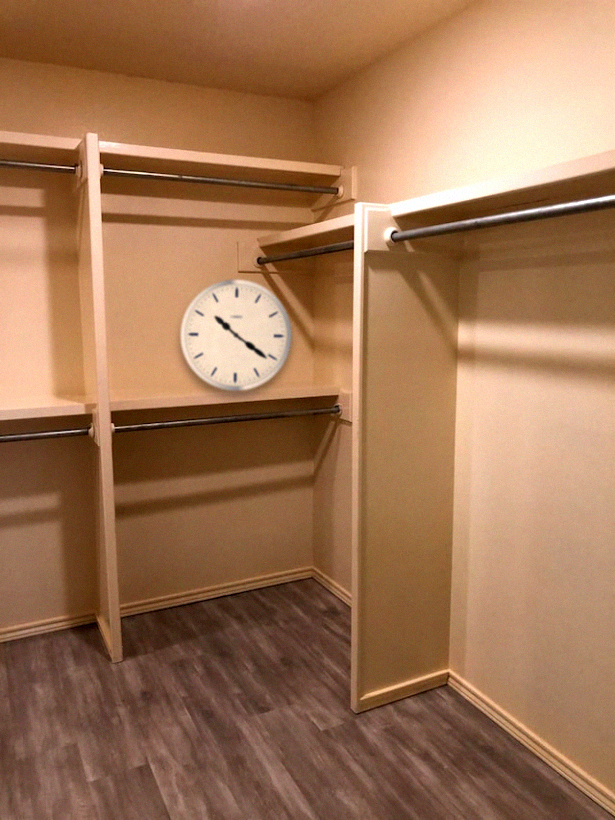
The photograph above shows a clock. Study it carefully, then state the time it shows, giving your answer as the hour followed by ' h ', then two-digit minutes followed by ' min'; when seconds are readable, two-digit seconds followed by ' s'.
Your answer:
10 h 21 min
